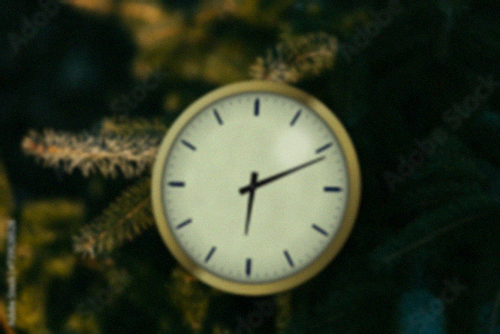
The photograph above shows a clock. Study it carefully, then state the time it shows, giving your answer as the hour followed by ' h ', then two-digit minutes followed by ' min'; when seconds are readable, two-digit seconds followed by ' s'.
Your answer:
6 h 11 min
